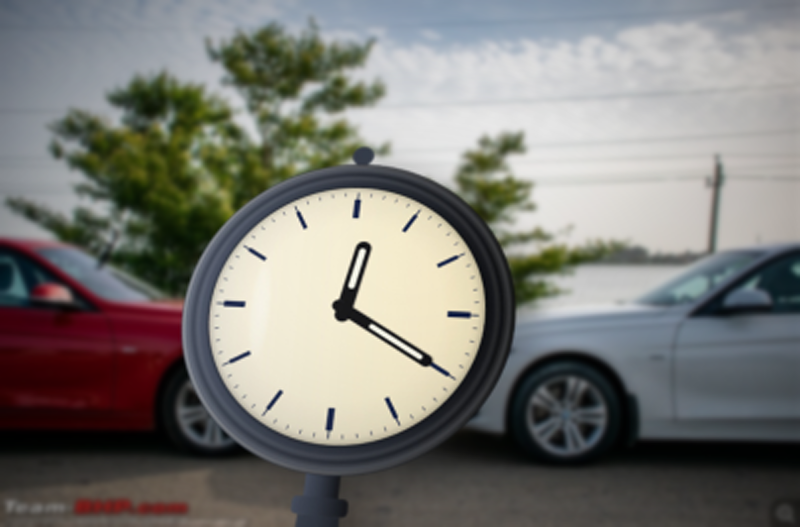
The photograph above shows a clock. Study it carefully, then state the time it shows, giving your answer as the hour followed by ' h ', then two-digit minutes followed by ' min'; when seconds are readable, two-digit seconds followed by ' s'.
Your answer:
12 h 20 min
